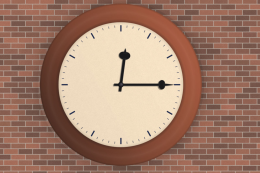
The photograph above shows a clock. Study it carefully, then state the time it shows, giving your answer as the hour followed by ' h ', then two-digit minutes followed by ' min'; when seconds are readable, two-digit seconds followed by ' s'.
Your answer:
12 h 15 min
